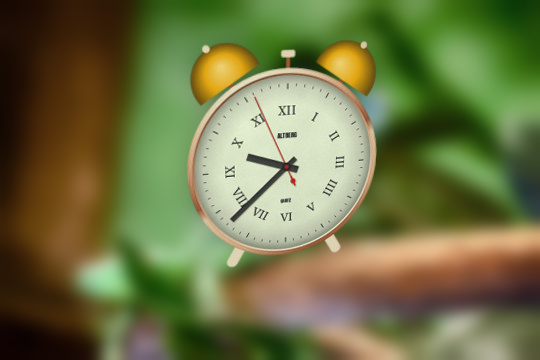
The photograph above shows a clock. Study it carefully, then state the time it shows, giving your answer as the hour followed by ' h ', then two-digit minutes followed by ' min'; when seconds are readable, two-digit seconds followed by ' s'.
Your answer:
9 h 37 min 56 s
